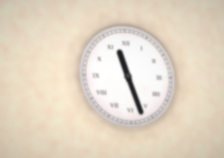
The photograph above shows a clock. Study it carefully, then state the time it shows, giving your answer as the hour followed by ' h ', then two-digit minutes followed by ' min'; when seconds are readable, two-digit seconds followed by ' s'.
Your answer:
11 h 27 min
